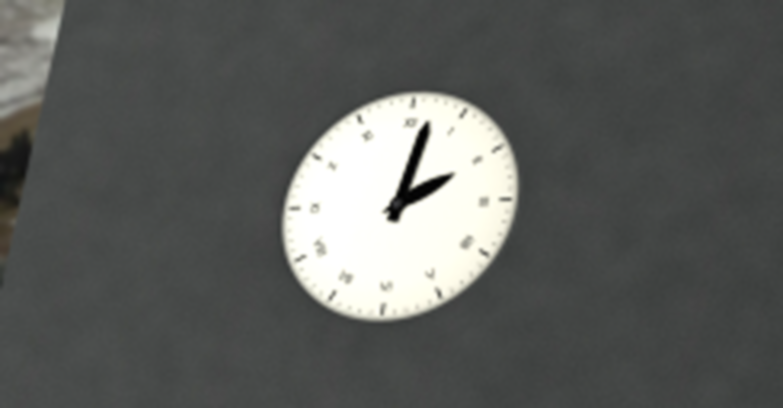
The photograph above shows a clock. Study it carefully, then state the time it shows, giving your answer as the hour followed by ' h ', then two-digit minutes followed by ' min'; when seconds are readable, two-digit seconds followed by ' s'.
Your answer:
2 h 02 min
